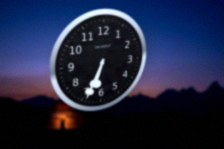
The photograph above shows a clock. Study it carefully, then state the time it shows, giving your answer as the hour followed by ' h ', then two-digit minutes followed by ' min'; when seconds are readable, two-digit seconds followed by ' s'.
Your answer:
6 h 34 min
